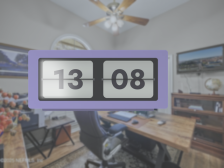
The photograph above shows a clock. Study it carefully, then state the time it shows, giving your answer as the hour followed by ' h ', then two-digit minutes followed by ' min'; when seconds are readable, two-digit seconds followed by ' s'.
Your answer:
13 h 08 min
